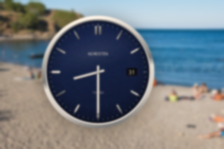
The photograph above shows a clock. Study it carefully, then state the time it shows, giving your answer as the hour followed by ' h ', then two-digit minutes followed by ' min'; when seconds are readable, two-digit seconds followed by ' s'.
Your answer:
8 h 30 min
